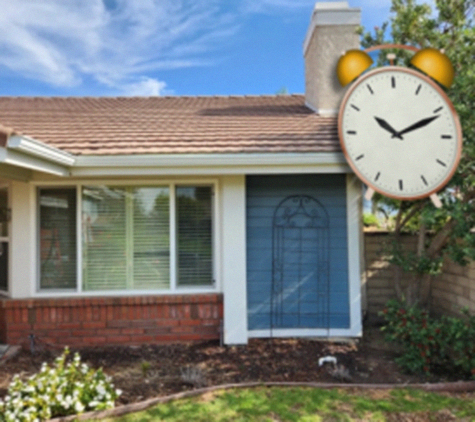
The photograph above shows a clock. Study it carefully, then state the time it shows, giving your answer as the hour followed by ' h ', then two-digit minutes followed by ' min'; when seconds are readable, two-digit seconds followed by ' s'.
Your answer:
10 h 11 min
